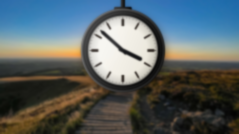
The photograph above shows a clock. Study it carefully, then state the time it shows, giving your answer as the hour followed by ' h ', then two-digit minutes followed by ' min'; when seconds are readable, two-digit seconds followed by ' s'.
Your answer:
3 h 52 min
